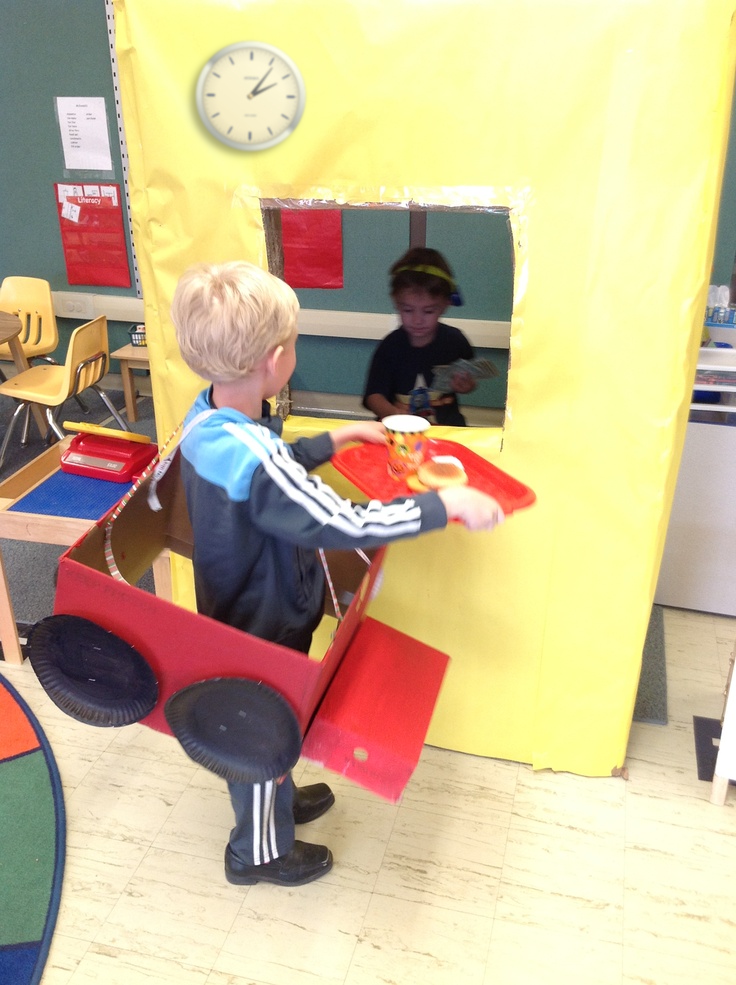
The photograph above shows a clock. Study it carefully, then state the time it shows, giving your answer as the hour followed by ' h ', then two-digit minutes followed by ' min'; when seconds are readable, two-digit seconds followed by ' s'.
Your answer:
2 h 06 min
